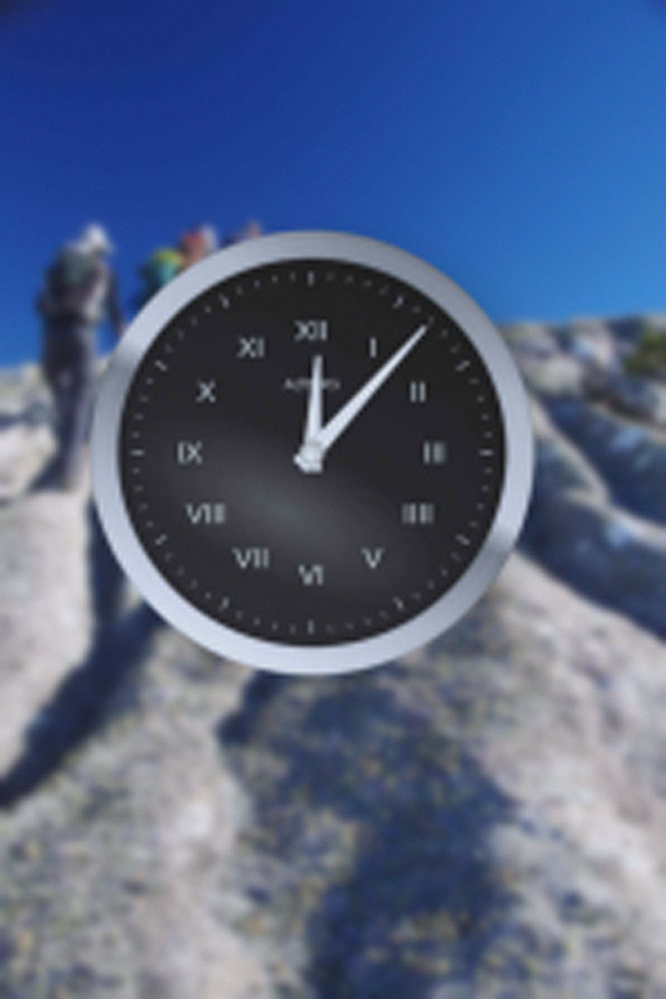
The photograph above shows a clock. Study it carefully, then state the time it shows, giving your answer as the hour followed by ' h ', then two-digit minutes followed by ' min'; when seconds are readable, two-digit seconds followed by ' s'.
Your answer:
12 h 07 min
